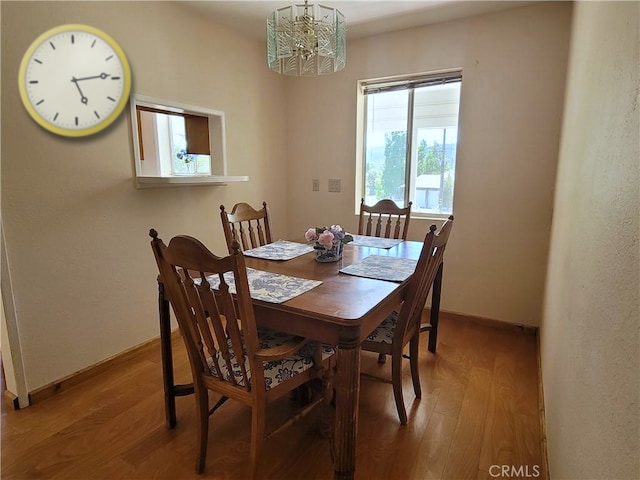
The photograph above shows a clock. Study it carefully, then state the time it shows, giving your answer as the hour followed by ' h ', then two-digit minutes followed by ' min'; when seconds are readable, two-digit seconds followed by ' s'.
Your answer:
5 h 14 min
